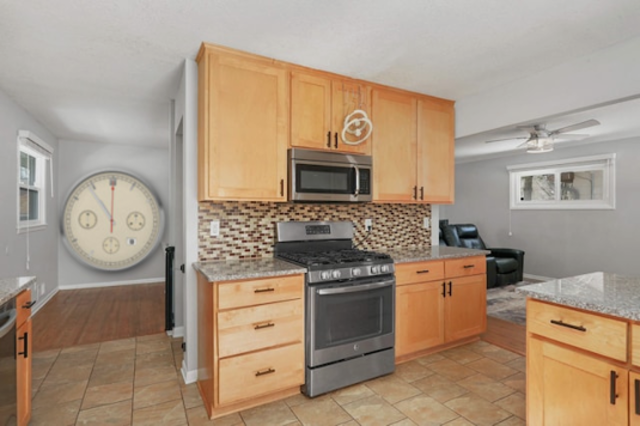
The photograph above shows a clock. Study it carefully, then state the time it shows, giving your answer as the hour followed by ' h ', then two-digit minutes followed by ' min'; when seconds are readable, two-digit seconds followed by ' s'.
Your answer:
10 h 54 min
